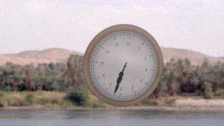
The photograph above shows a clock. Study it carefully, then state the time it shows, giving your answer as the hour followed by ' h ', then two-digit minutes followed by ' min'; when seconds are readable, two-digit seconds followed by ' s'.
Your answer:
6 h 32 min
